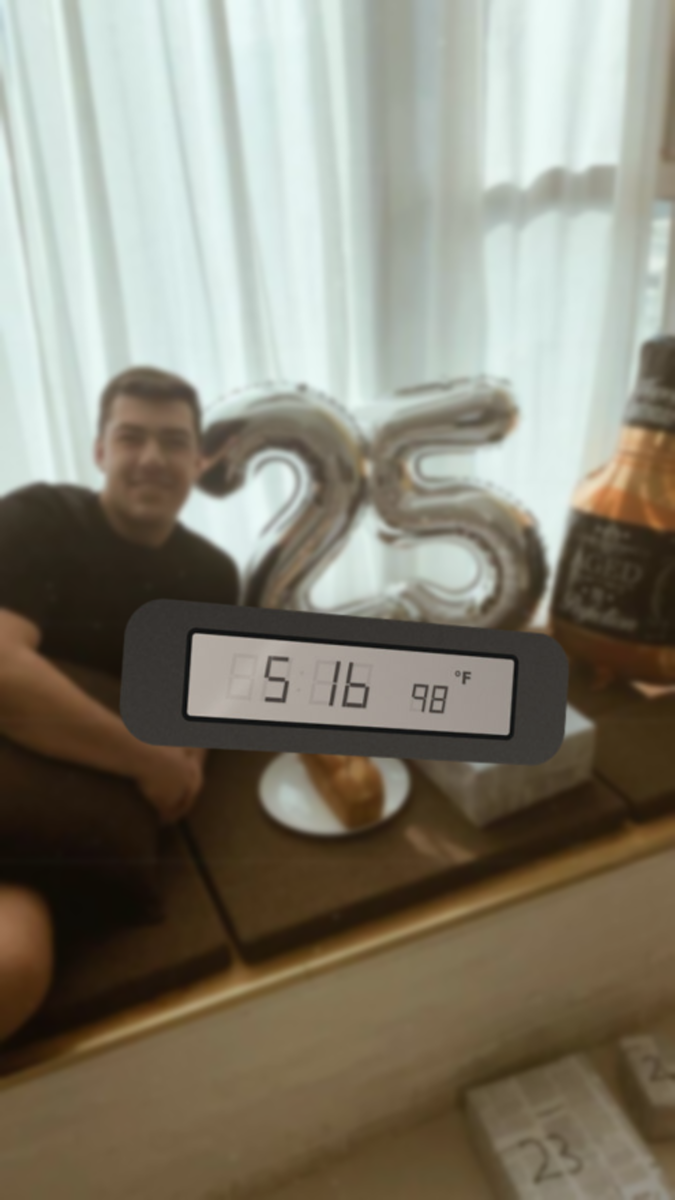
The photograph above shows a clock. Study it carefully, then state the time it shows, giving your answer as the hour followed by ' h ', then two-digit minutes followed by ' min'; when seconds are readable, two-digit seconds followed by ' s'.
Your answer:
5 h 16 min
